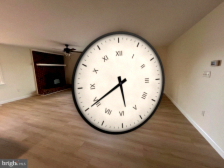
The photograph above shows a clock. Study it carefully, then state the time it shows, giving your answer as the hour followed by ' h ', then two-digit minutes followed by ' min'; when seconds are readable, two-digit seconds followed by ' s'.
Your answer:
5 h 40 min
